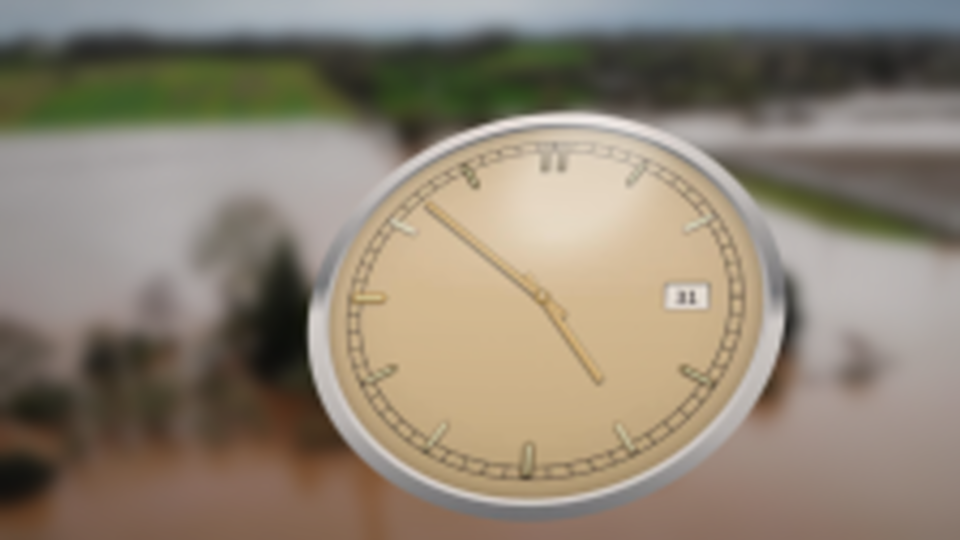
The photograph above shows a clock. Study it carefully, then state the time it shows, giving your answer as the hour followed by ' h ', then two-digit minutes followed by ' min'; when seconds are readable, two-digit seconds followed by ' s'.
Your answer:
4 h 52 min
